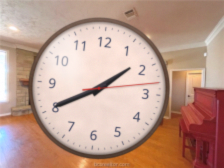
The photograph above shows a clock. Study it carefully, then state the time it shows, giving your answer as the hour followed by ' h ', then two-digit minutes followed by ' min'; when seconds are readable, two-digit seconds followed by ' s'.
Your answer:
1 h 40 min 13 s
